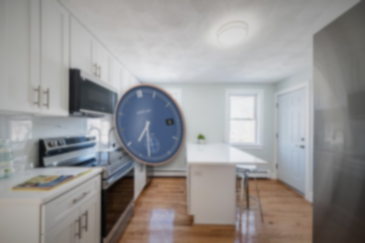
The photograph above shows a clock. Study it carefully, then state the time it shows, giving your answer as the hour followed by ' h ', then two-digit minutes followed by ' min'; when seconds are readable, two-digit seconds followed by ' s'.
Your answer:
7 h 32 min
